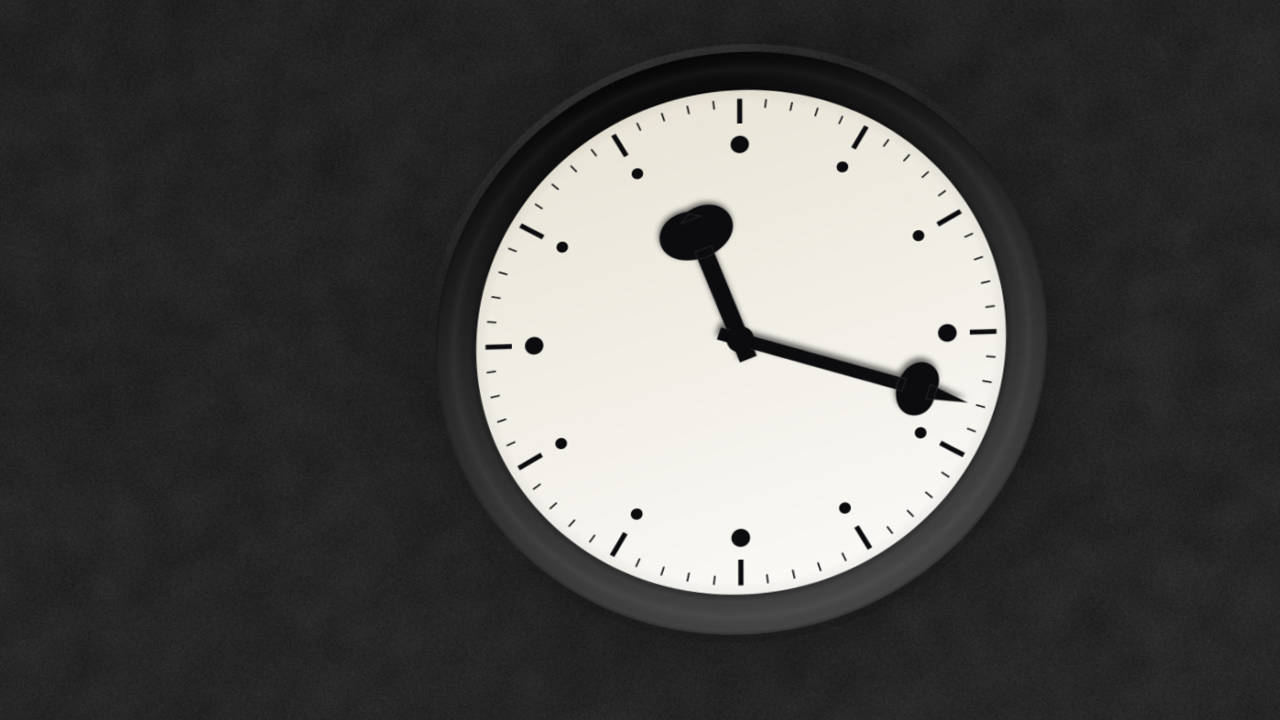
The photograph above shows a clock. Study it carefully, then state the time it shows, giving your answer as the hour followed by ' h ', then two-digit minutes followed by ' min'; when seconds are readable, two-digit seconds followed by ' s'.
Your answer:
11 h 18 min
